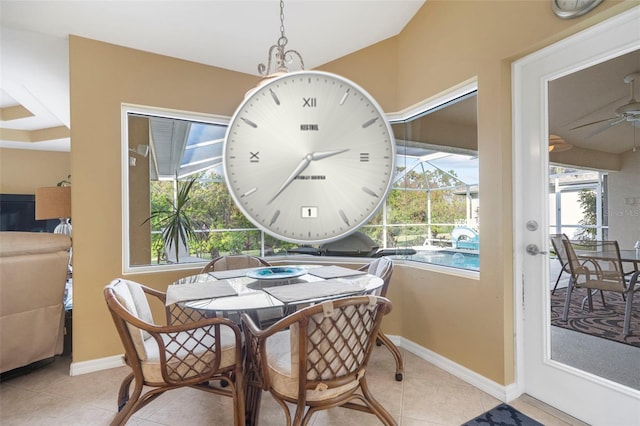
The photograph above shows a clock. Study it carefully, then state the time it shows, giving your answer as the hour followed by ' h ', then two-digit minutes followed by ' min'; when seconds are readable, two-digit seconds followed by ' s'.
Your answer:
2 h 37 min
